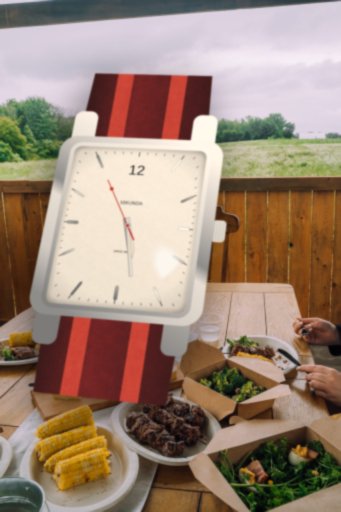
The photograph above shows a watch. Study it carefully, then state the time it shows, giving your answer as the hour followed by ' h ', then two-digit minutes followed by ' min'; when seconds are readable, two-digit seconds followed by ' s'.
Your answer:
5 h 27 min 55 s
